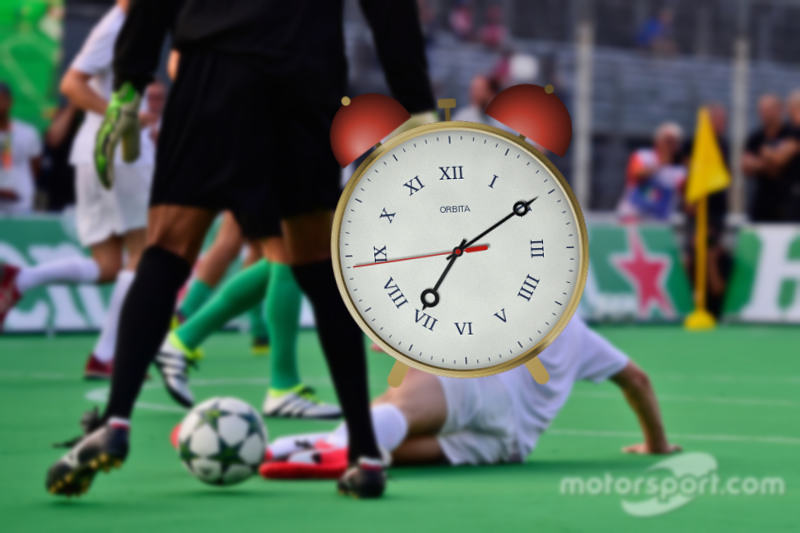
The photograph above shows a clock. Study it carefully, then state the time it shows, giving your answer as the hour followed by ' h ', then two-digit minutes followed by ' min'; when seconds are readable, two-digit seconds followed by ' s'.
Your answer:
7 h 09 min 44 s
